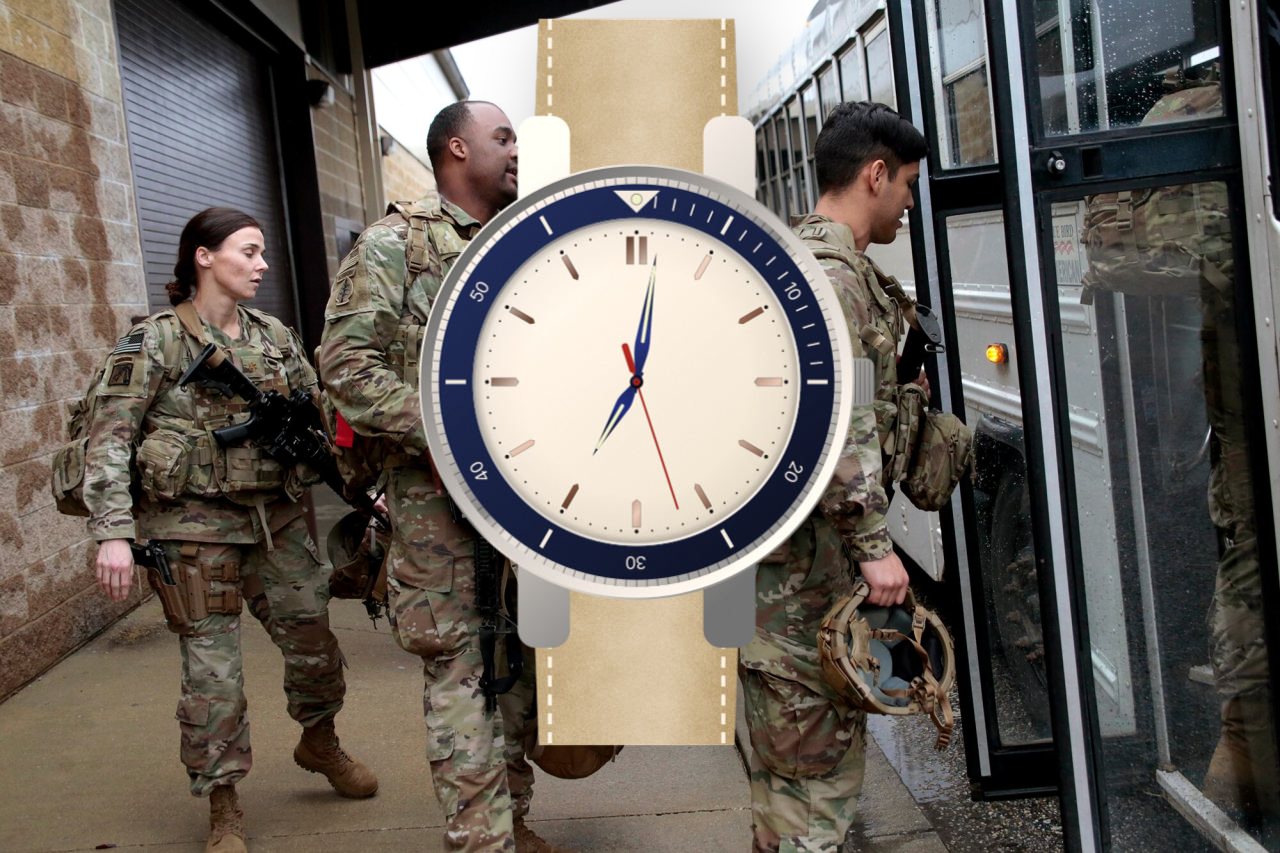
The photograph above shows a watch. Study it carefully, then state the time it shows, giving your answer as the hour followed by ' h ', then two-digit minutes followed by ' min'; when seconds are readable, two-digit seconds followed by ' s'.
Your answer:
7 h 01 min 27 s
